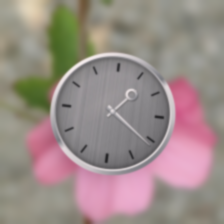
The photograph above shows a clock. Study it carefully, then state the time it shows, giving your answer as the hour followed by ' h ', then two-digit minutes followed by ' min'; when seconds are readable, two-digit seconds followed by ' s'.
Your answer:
1 h 21 min
